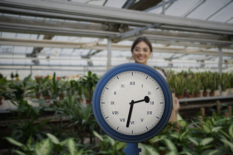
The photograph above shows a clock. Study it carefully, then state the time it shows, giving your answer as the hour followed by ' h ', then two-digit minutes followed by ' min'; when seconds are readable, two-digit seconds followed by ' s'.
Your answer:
2 h 32 min
